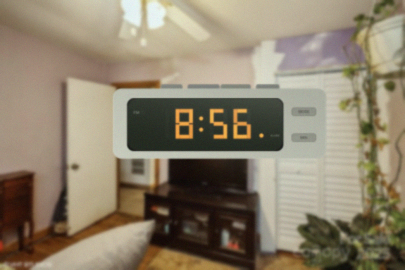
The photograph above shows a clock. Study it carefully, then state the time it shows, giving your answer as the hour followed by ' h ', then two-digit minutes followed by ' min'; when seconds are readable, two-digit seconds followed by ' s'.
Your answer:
8 h 56 min
